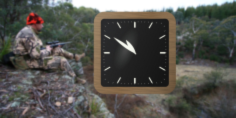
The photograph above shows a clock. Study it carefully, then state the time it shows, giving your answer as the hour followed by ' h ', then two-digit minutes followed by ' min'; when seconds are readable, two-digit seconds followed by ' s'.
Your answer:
10 h 51 min
